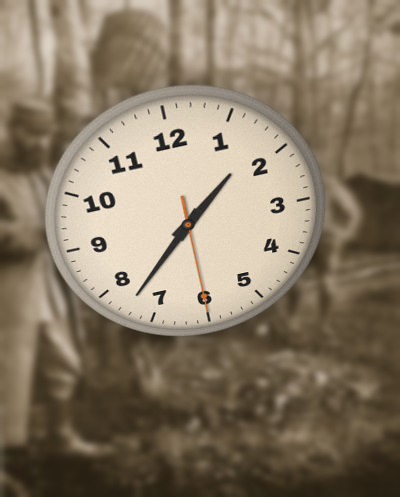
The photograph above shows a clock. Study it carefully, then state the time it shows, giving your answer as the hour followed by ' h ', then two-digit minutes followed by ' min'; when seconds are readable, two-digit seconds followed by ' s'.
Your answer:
1 h 37 min 30 s
